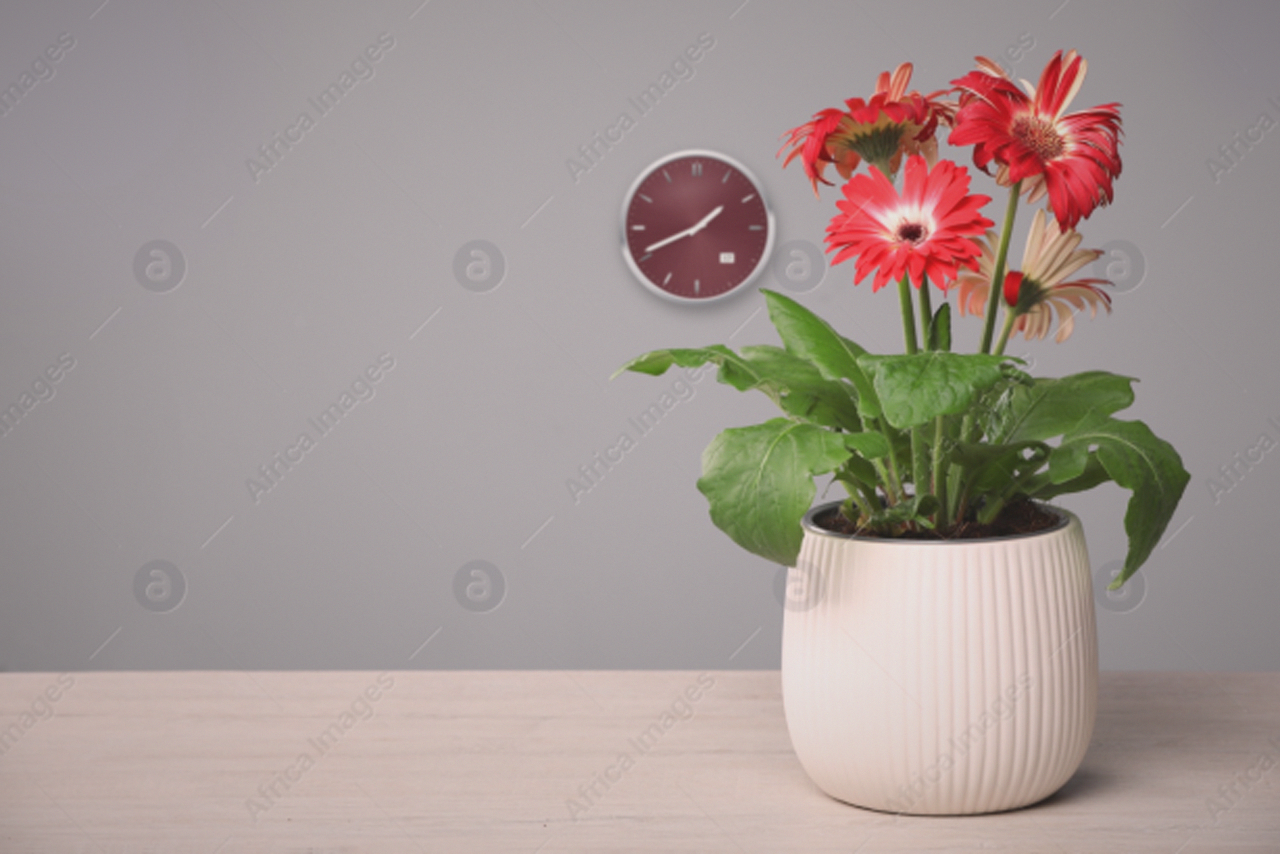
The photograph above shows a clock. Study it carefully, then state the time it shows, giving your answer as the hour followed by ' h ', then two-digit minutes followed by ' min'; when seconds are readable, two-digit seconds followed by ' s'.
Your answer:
1 h 41 min
